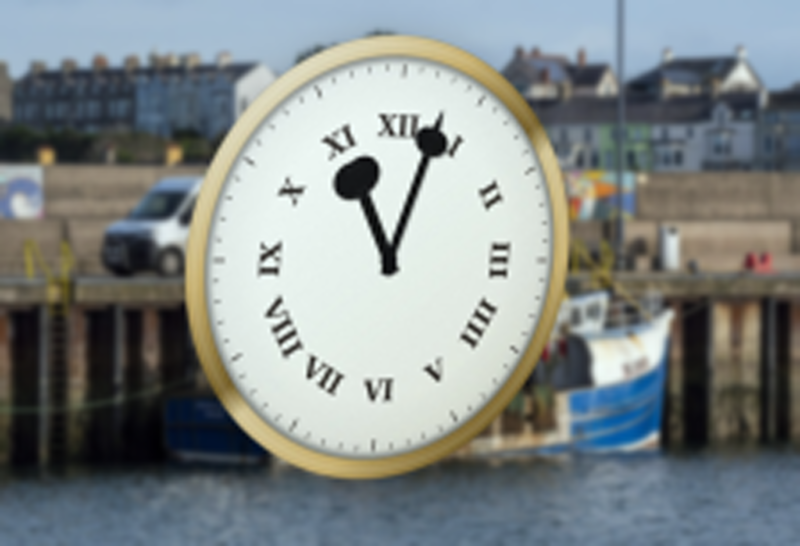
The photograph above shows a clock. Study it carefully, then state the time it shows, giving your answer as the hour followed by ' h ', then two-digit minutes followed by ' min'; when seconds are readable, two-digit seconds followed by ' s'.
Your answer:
11 h 03 min
